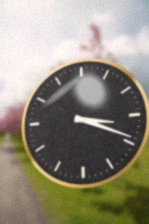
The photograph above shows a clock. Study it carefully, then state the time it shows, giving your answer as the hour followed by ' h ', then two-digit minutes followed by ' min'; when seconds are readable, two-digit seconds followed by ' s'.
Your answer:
3 h 19 min
